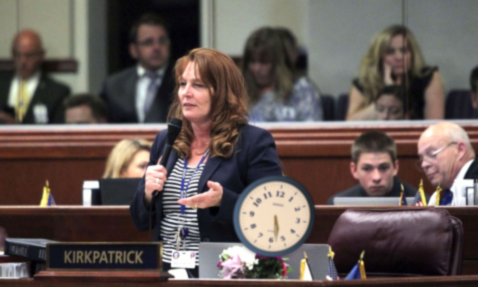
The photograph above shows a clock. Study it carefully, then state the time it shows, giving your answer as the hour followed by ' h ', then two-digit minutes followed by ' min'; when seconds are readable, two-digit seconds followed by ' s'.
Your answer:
5 h 28 min
